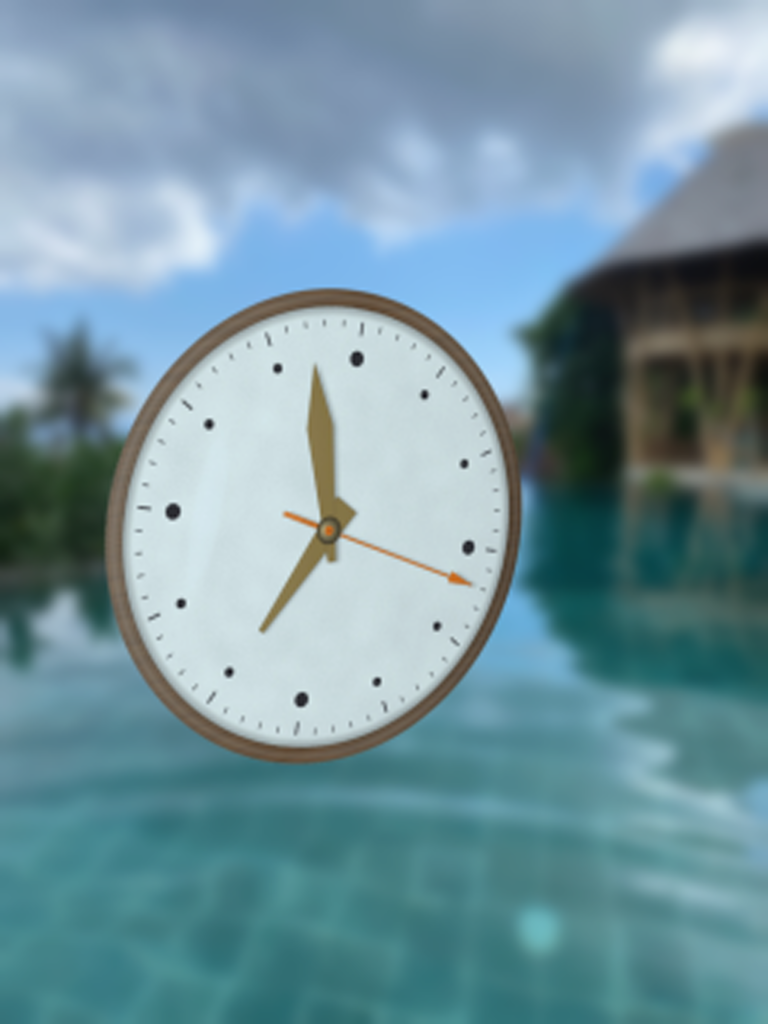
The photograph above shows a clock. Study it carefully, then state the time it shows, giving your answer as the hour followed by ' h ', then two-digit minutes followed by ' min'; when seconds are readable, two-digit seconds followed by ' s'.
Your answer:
6 h 57 min 17 s
